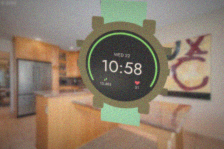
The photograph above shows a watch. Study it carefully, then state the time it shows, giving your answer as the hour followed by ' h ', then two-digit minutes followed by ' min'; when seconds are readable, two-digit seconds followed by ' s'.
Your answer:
10 h 58 min
